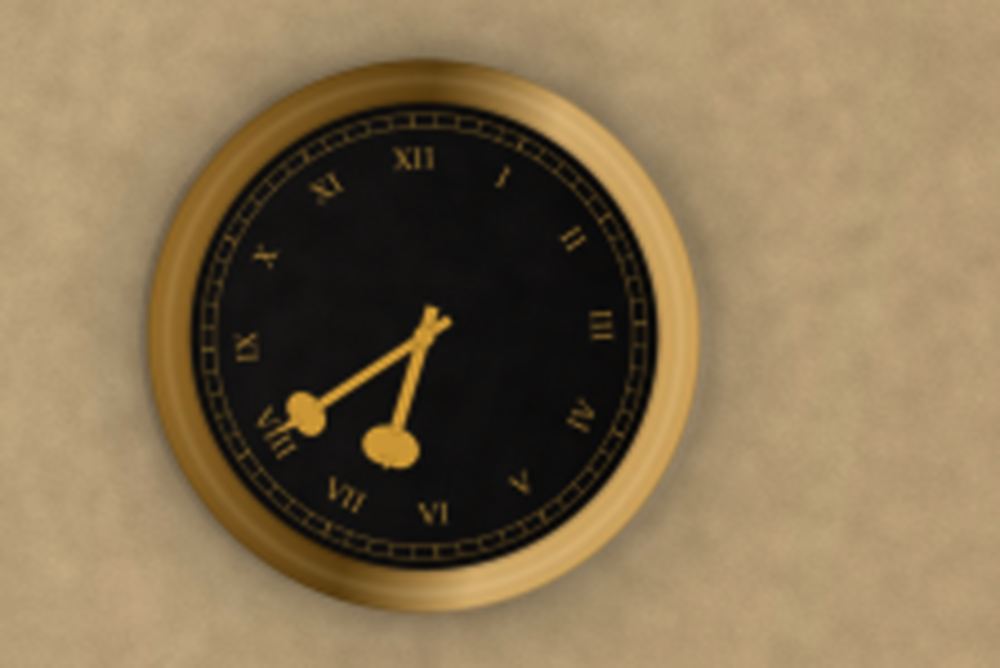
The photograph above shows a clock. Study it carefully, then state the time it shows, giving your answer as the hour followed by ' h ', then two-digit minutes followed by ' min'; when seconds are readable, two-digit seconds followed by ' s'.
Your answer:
6 h 40 min
